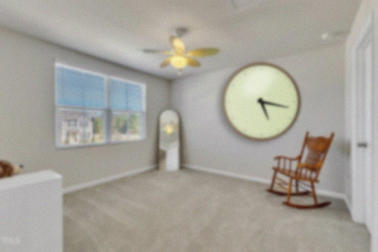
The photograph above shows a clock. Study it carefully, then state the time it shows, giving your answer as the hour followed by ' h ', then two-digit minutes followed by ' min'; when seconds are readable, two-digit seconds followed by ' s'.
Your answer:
5 h 17 min
